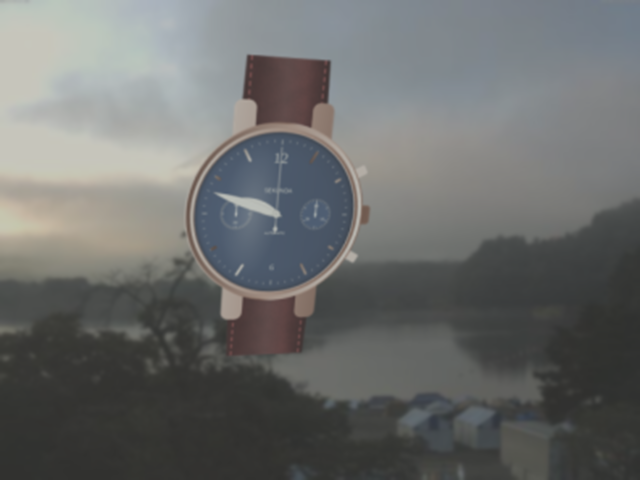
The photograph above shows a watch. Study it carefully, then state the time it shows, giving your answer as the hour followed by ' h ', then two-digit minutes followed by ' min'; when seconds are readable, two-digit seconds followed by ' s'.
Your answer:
9 h 48 min
